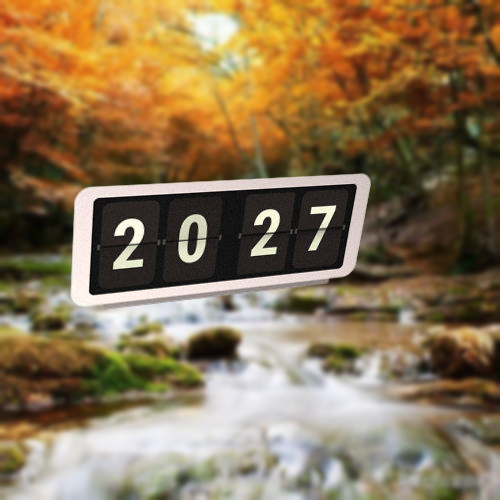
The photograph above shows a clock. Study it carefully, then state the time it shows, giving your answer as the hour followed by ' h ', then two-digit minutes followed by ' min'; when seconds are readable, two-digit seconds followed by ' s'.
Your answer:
20 h 27 min
